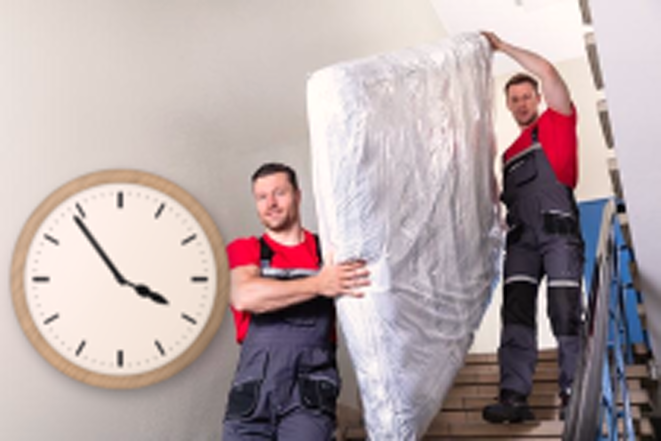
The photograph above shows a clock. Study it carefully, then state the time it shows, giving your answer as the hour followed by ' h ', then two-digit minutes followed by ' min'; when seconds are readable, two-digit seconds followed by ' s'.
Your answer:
3 h 54 min
